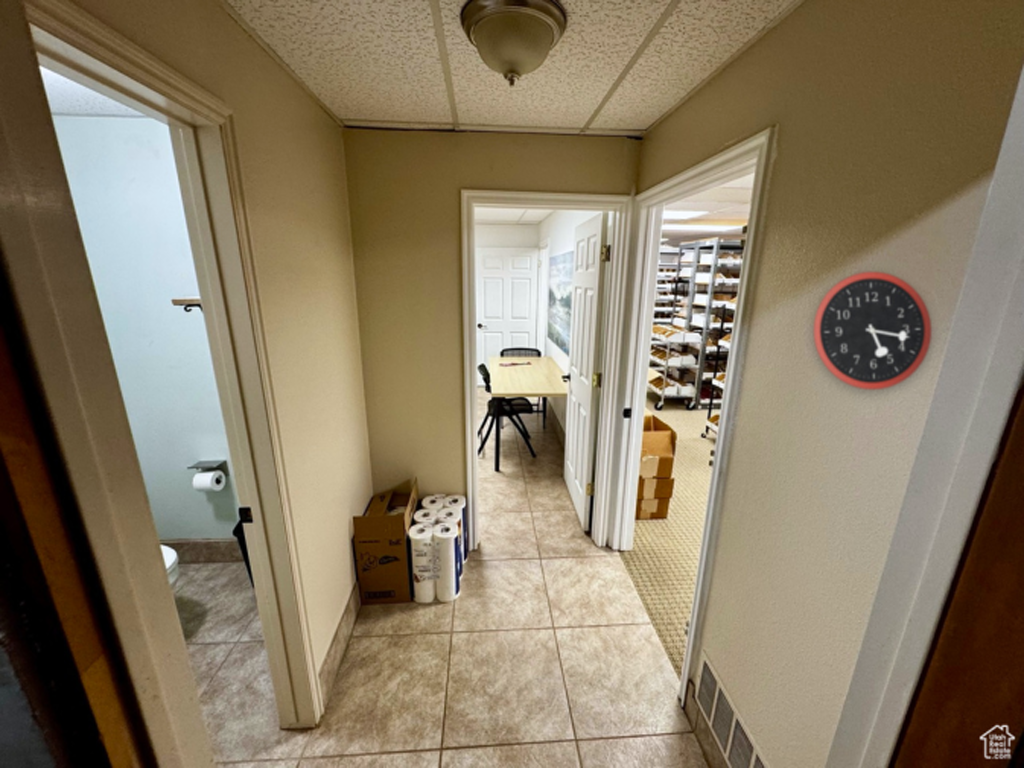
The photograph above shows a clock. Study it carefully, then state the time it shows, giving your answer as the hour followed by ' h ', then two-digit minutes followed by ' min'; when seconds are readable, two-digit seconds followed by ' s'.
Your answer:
5 h 17 min
